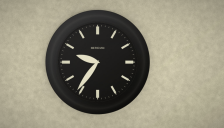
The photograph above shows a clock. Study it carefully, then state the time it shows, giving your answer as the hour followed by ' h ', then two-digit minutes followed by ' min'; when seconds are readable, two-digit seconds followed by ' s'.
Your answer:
9 h 36 min
